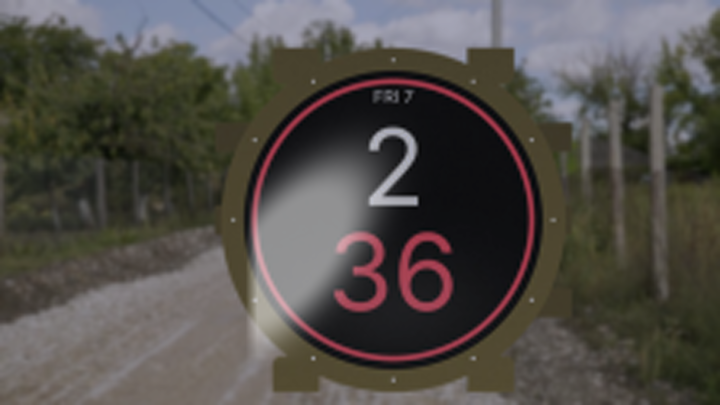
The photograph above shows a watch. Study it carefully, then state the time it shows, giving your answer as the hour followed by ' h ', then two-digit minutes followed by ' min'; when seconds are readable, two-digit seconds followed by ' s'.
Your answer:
2 h 36 min
